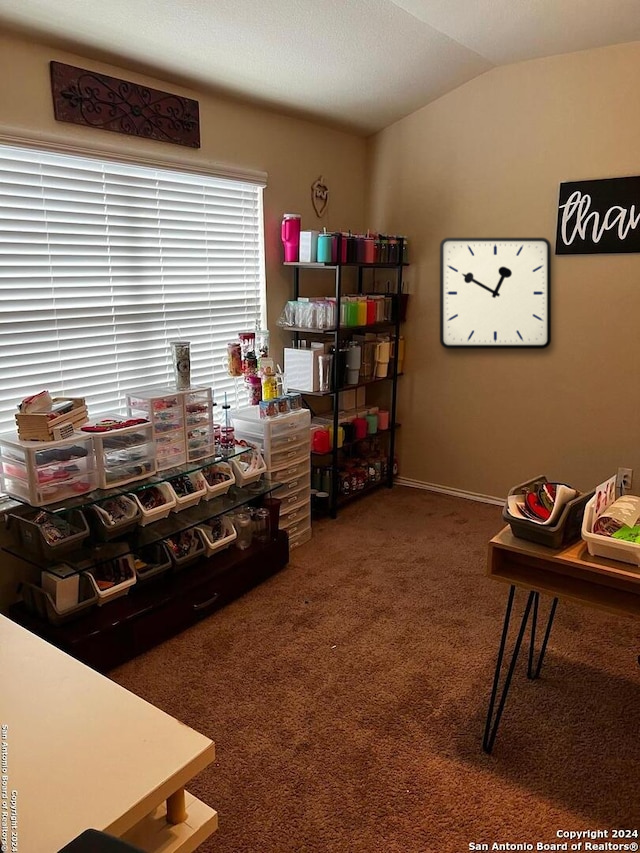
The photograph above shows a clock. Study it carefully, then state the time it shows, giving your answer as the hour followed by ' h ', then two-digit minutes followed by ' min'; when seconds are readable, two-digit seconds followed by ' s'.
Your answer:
12 h 50 min
